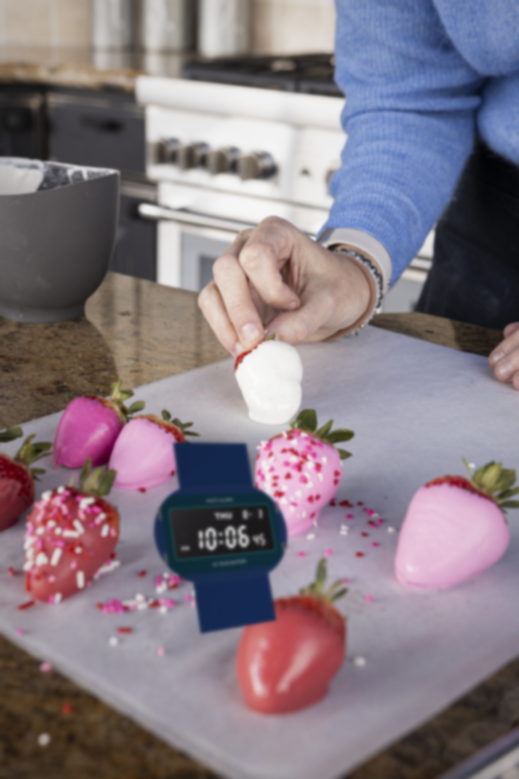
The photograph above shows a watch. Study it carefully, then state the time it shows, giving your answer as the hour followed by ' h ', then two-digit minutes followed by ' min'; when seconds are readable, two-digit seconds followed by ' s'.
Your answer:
10 h 06 min
